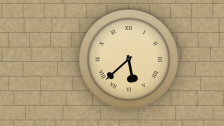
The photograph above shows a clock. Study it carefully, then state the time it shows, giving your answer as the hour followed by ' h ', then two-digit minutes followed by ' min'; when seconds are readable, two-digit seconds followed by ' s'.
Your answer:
5 h 38 min
